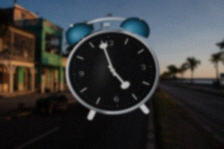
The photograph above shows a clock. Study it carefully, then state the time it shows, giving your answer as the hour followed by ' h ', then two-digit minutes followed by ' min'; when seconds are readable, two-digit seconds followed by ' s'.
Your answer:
4 h 58 min
